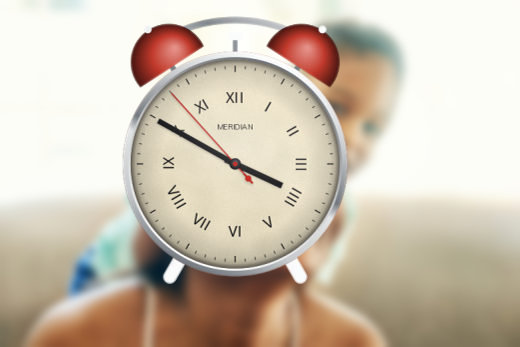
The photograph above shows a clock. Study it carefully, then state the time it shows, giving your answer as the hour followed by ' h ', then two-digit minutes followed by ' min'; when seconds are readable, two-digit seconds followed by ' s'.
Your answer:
3 h 49 min 53 s
